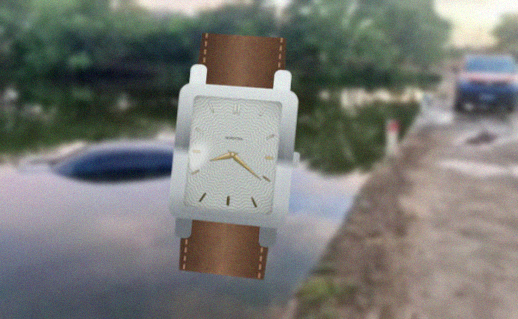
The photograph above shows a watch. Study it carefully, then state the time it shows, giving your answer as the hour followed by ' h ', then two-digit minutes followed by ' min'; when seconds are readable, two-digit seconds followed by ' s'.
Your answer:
8 h 21 min
